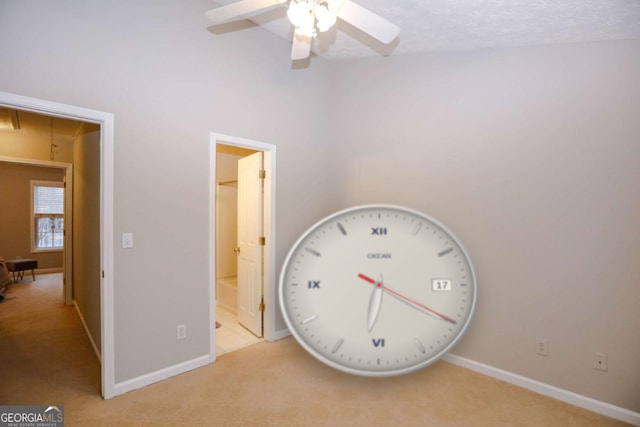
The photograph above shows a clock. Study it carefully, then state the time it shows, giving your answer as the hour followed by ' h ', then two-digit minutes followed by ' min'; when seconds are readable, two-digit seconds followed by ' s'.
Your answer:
6 h 20 min 20 s
